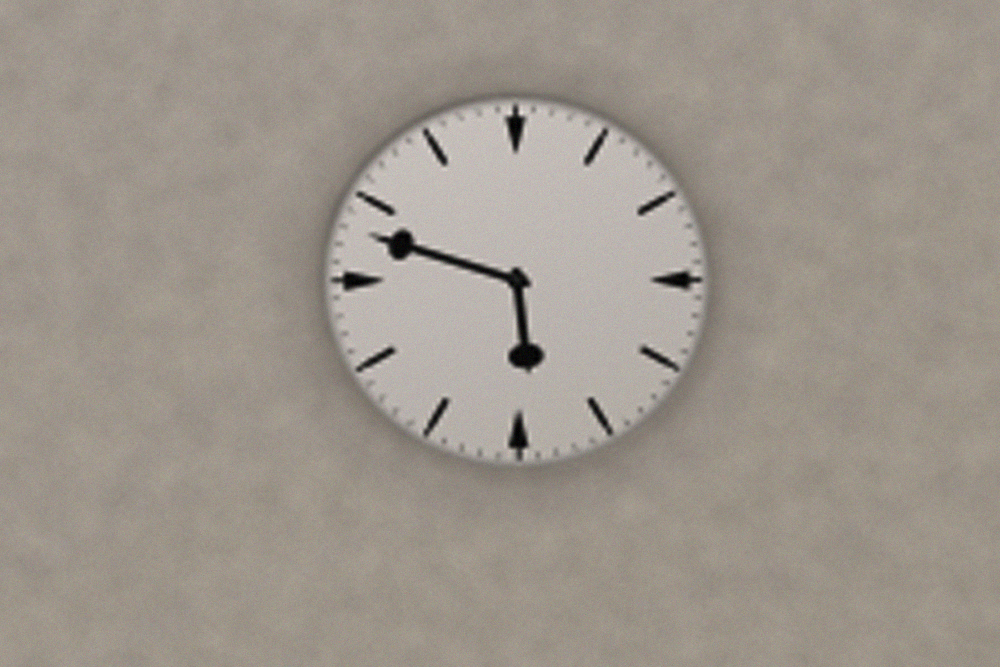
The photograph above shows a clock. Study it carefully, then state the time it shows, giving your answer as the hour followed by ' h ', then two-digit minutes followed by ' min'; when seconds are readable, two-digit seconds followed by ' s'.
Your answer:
5 h 48 min
